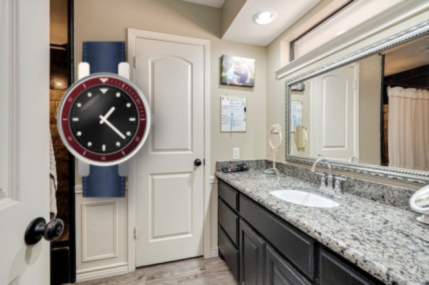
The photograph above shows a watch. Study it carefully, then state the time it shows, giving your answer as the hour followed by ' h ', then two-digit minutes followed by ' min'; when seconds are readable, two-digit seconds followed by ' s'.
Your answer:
1 h 22 min
